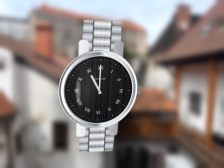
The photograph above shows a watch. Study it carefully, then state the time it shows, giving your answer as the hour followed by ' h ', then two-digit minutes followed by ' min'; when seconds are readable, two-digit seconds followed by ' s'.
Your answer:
11 h 00 min
